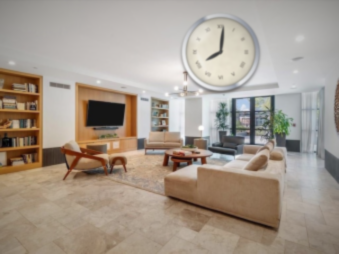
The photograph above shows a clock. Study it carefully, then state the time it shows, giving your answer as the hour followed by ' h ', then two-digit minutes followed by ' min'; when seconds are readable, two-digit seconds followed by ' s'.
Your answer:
8 h 01 min
